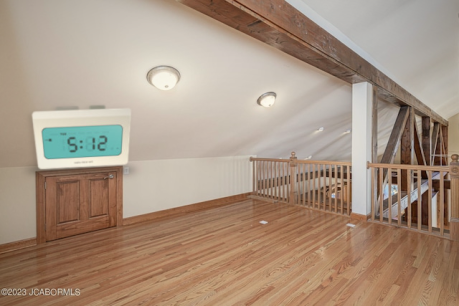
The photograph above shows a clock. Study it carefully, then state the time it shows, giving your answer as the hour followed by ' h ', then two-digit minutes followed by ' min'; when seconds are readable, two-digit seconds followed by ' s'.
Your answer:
5 h 12 min
